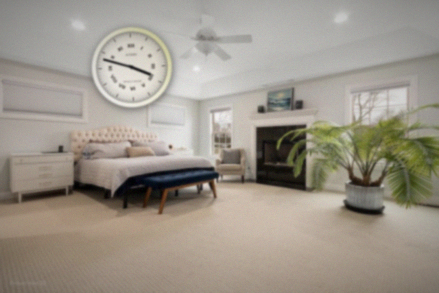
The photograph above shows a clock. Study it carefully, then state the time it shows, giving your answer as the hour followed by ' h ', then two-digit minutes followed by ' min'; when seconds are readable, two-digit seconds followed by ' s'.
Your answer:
3 h 48 min
